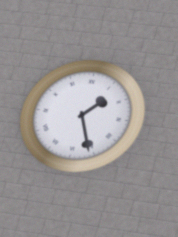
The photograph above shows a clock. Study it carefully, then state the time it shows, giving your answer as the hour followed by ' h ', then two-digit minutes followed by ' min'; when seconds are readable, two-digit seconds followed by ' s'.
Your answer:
1 h 26 min
